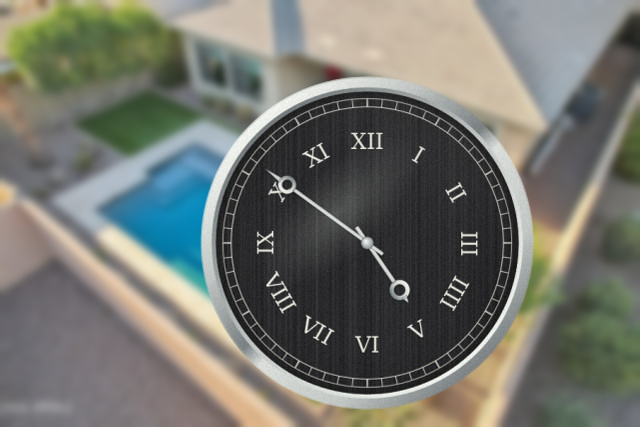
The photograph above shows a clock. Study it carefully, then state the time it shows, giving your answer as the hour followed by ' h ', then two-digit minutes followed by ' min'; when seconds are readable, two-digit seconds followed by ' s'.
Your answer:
4 h 51 min
